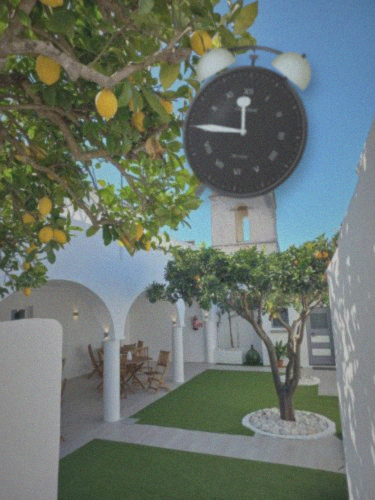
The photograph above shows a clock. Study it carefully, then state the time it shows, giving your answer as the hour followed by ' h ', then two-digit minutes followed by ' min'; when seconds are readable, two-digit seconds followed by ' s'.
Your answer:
11 h 45 min
